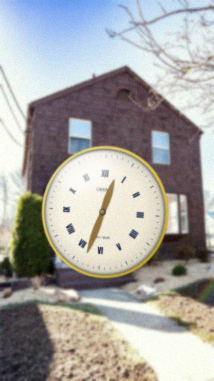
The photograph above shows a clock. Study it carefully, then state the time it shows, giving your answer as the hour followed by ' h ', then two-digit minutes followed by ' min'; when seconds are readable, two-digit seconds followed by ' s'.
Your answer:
12 h 33 min
